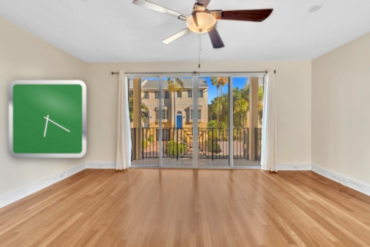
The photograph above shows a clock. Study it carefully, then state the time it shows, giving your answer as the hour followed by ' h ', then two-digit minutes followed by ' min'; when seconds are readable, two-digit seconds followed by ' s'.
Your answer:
6 h 20 min
